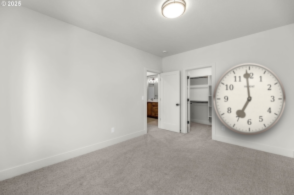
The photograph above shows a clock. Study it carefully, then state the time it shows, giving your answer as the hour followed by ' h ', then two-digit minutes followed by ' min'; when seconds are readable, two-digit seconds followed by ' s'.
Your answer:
6 h 59 min
